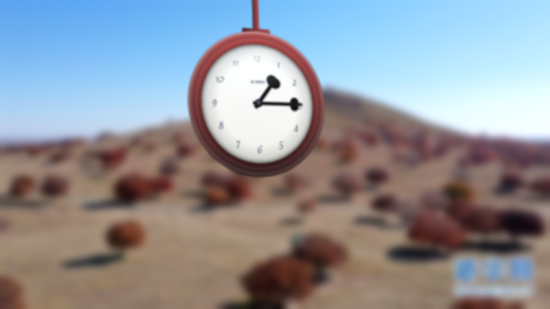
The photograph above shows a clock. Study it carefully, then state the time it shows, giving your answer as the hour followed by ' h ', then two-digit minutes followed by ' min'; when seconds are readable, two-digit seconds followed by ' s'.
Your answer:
1 h 15 min
